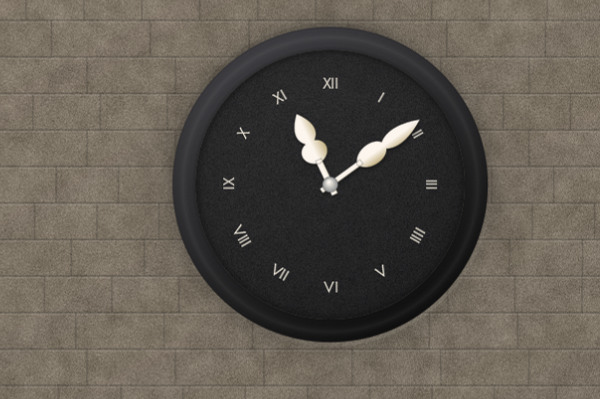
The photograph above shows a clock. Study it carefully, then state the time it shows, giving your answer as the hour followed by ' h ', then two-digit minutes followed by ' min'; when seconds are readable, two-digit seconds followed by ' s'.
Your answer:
11 h 09 min
